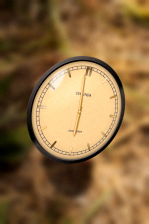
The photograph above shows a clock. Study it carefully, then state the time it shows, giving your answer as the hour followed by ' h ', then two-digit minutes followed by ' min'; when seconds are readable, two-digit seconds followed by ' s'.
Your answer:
5 h 59 min
